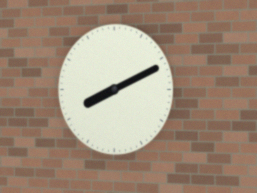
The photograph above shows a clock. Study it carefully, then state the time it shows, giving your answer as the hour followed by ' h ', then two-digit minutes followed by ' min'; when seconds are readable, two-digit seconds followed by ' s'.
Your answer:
8 h 11 min
